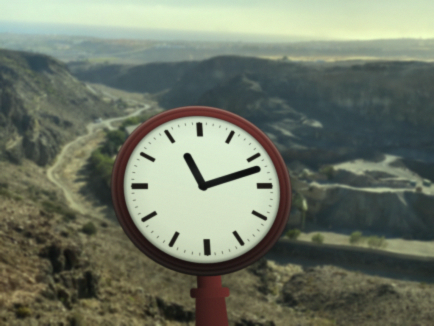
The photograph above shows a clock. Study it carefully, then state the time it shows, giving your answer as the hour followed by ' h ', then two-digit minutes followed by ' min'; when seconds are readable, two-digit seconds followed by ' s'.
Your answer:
11 h 12 min
